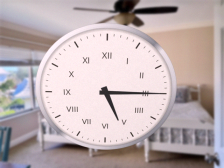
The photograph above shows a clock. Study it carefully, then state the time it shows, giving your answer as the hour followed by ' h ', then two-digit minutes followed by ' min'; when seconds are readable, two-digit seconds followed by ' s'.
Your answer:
5 h 15 min
